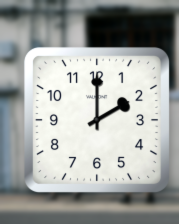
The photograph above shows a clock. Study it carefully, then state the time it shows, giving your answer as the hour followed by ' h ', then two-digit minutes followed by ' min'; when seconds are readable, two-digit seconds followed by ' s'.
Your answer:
2 h 00 min
